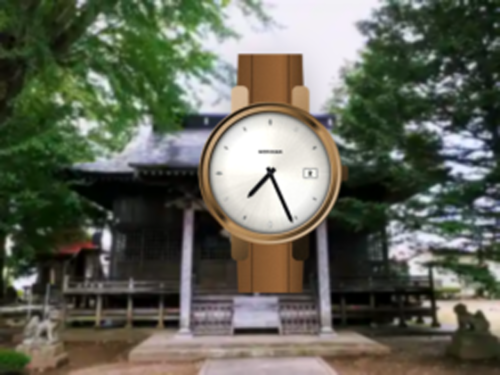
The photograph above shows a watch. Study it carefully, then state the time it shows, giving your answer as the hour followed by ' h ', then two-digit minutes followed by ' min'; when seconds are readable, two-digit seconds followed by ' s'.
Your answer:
7 h 26 min
